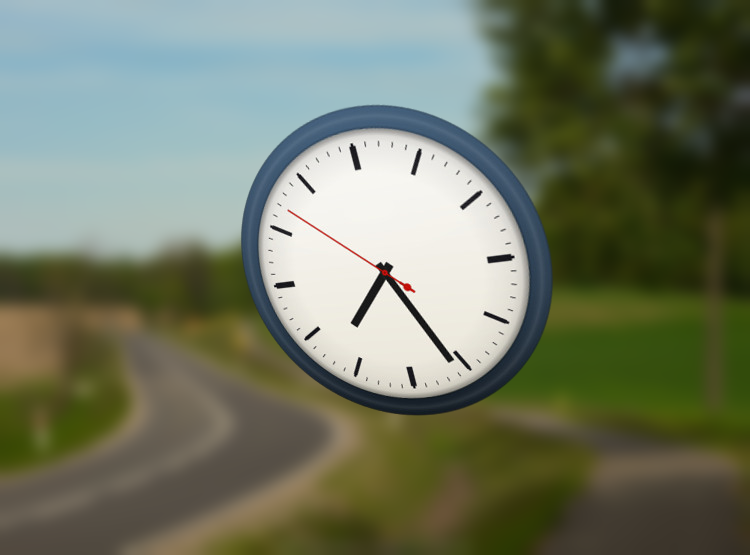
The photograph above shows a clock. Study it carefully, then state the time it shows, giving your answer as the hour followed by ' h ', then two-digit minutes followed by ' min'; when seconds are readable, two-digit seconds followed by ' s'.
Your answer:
7 h 25 min 52 s
